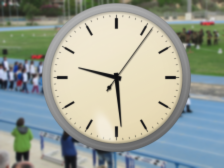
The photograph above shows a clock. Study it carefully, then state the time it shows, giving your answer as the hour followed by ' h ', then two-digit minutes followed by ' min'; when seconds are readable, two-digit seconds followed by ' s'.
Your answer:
9 h 29 min 06 s
